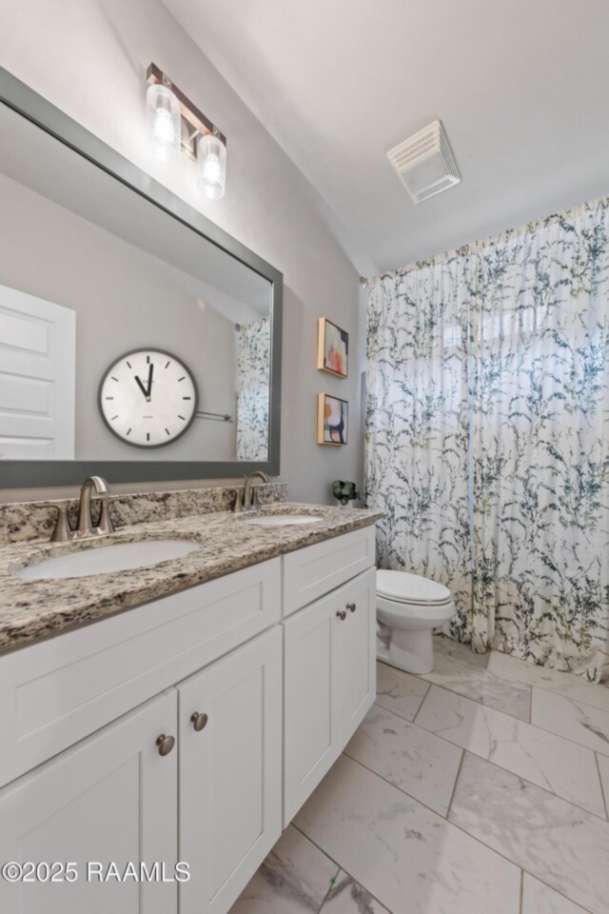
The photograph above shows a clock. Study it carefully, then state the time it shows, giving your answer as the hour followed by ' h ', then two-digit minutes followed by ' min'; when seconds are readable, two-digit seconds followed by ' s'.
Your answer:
11 h 01 min
